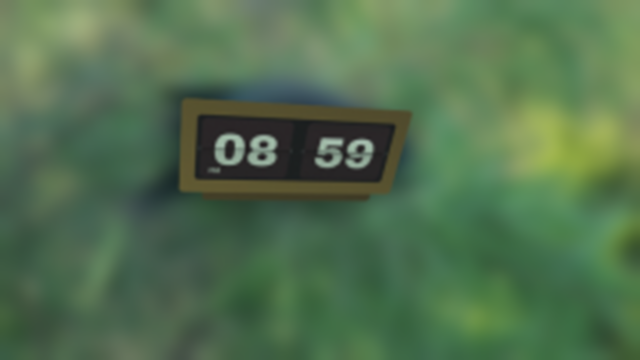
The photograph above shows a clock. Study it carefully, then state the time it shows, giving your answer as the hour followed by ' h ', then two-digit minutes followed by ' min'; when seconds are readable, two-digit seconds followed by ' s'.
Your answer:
8 h 59 min
